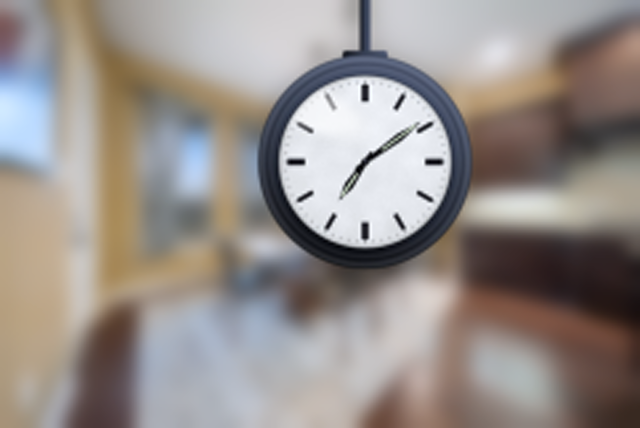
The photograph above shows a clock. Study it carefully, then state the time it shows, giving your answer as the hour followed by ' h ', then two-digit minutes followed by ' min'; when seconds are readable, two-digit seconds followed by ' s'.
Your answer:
7 h 09 min
